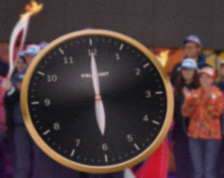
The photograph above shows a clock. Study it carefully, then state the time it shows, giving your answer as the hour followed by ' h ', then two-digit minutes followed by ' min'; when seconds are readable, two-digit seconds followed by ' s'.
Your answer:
6 h 00 min
